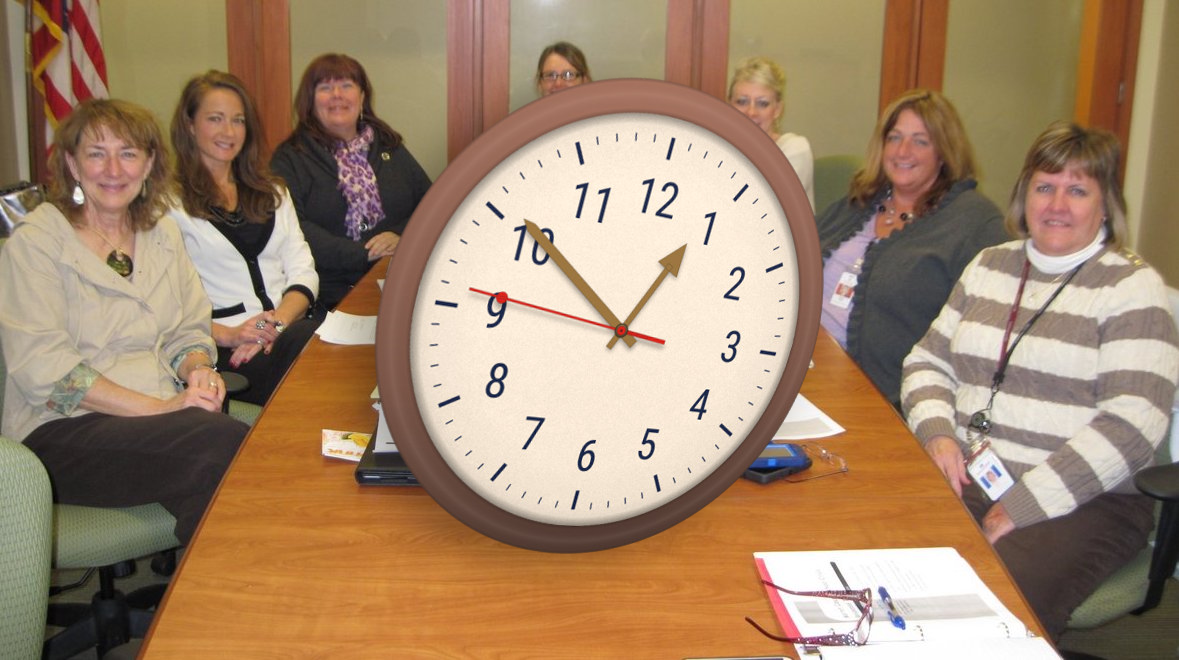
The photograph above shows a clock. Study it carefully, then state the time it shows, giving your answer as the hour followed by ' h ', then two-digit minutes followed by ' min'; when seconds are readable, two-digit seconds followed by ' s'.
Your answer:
12 h 50 min 46 s
